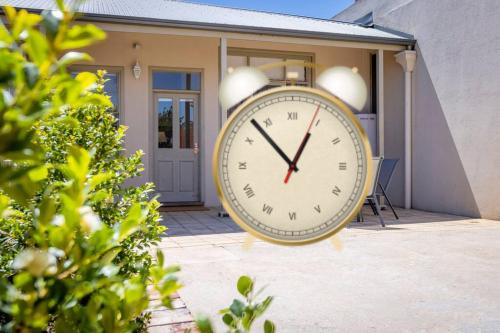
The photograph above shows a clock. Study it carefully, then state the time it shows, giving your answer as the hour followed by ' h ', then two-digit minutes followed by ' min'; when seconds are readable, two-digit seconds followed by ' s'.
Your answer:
12 h 53 min 04 s
